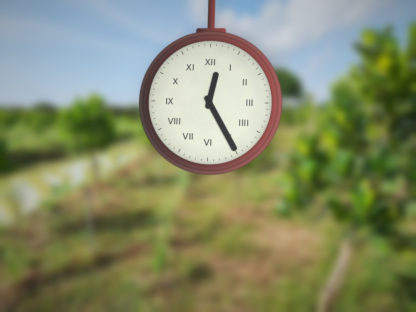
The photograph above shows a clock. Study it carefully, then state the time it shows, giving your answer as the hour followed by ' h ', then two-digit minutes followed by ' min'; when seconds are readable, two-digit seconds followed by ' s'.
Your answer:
12 h 25 min
